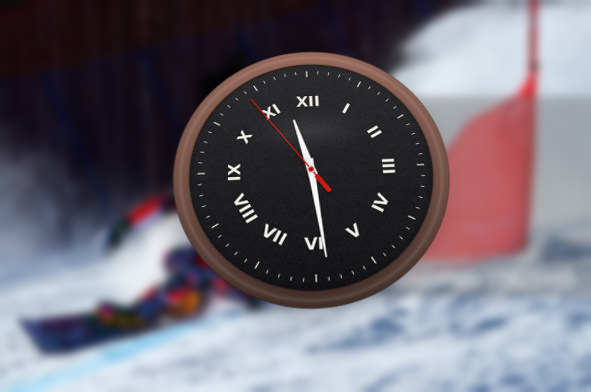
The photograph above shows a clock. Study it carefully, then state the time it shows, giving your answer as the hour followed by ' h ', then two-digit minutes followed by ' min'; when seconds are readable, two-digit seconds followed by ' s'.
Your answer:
11 h 28 min 54 s
